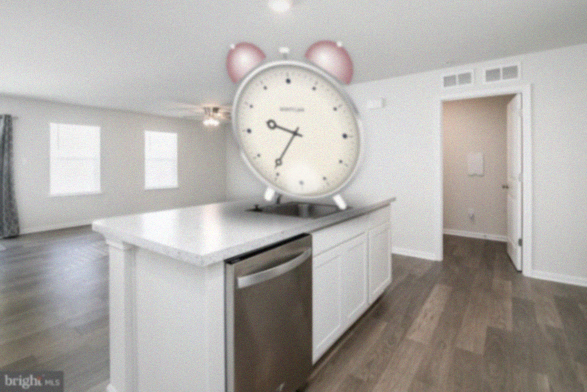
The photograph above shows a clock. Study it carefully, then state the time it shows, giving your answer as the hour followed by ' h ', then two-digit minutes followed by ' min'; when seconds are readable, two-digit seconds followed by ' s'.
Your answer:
9 h 36 min
